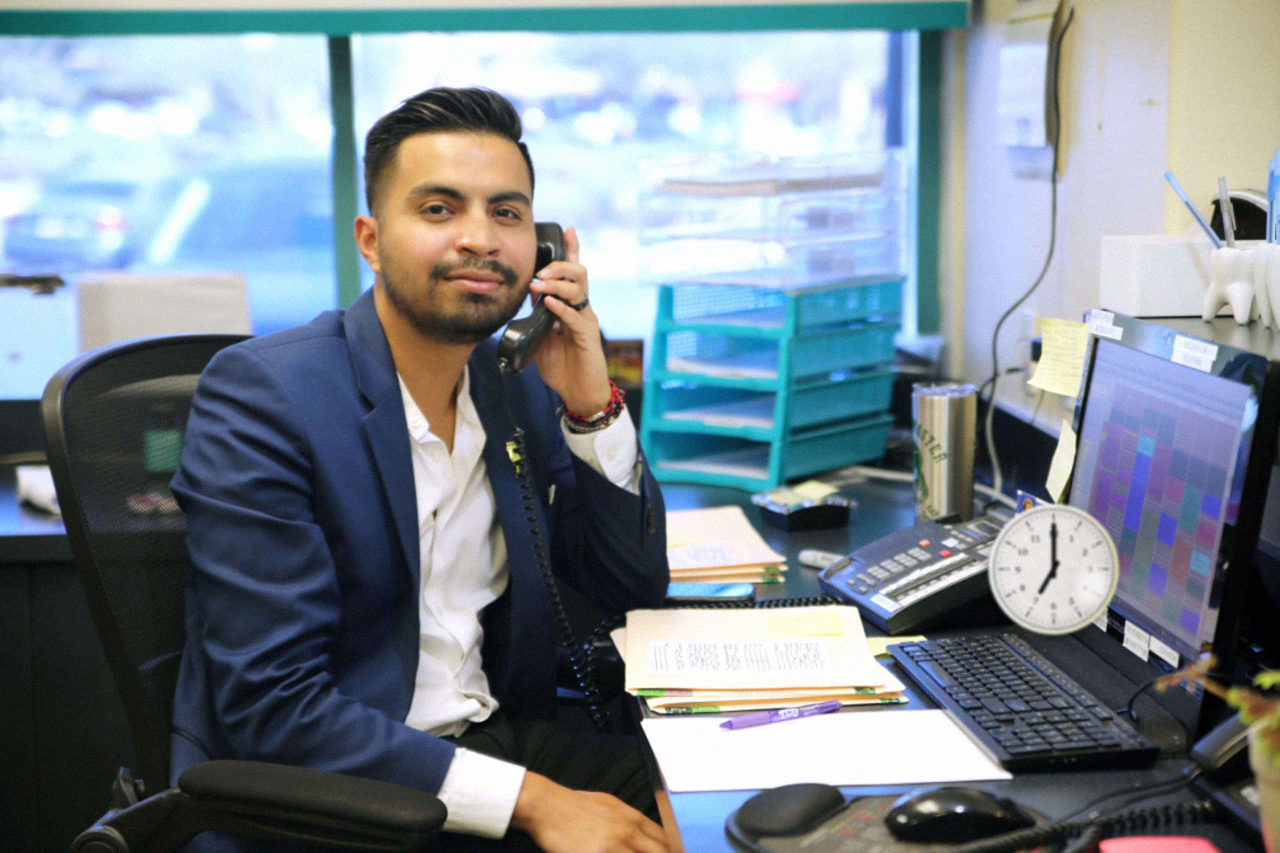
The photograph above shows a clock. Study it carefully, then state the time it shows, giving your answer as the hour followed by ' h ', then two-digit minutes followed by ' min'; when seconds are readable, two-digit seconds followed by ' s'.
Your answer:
7 h 00 min
